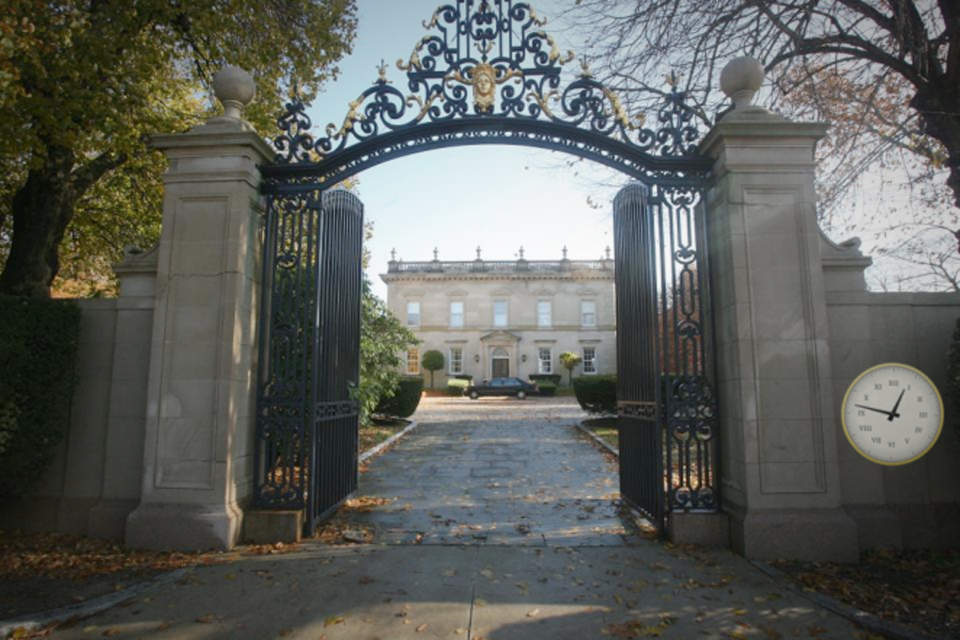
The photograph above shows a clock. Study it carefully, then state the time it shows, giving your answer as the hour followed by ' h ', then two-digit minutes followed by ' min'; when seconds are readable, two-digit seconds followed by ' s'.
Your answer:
12 h 47 min
